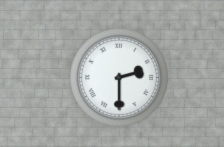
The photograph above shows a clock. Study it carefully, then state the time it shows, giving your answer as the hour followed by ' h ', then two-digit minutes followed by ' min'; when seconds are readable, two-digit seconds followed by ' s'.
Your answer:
2 h 30 min
